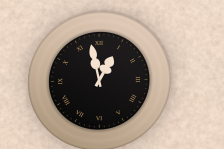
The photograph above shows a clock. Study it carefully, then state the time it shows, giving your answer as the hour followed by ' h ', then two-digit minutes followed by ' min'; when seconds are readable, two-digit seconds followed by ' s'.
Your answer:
12 h 58 min
